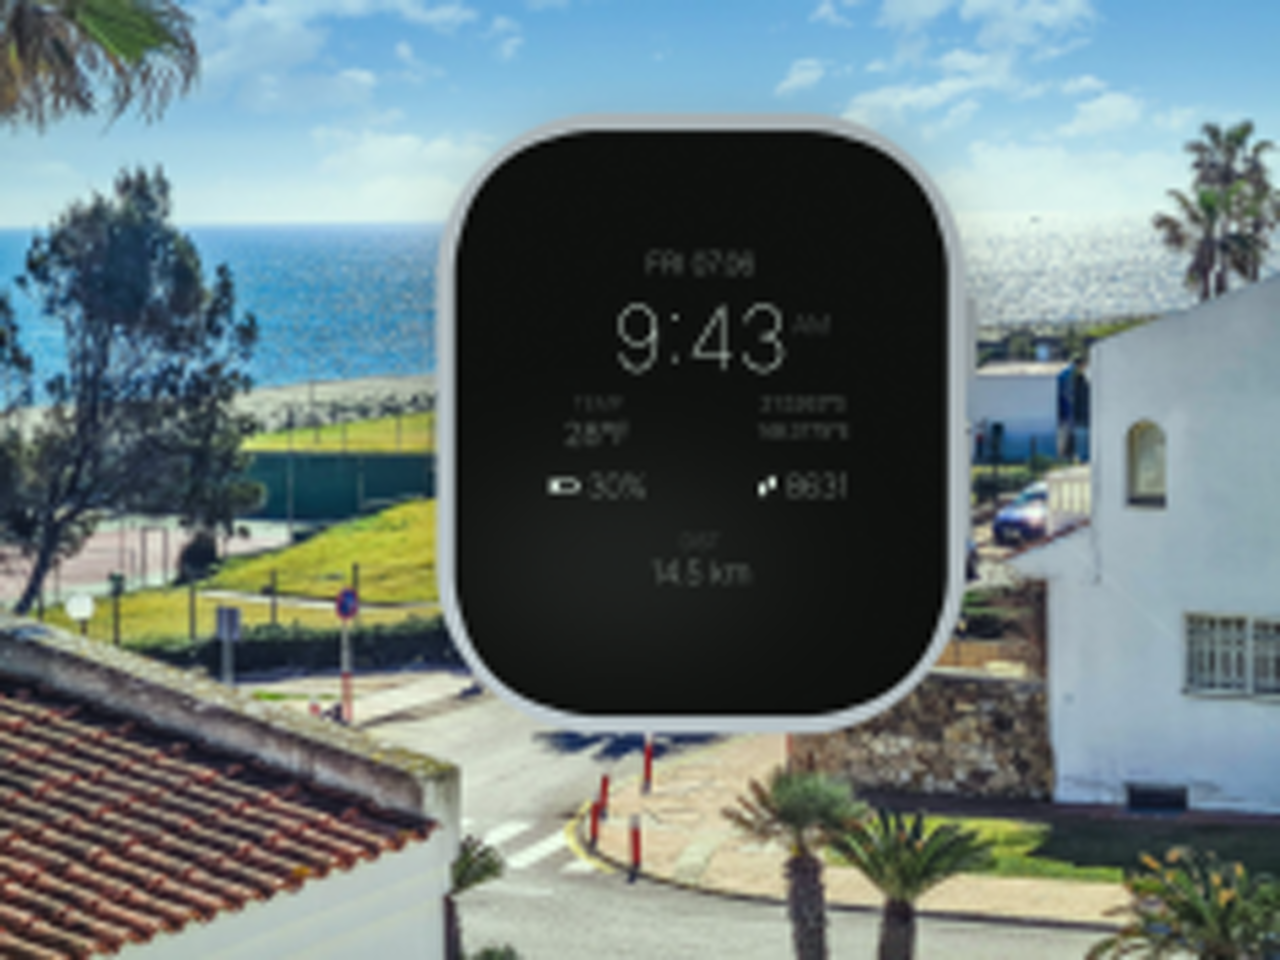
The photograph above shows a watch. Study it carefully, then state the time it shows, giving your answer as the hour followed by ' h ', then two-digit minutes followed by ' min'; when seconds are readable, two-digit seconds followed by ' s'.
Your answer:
9 h 43 min
